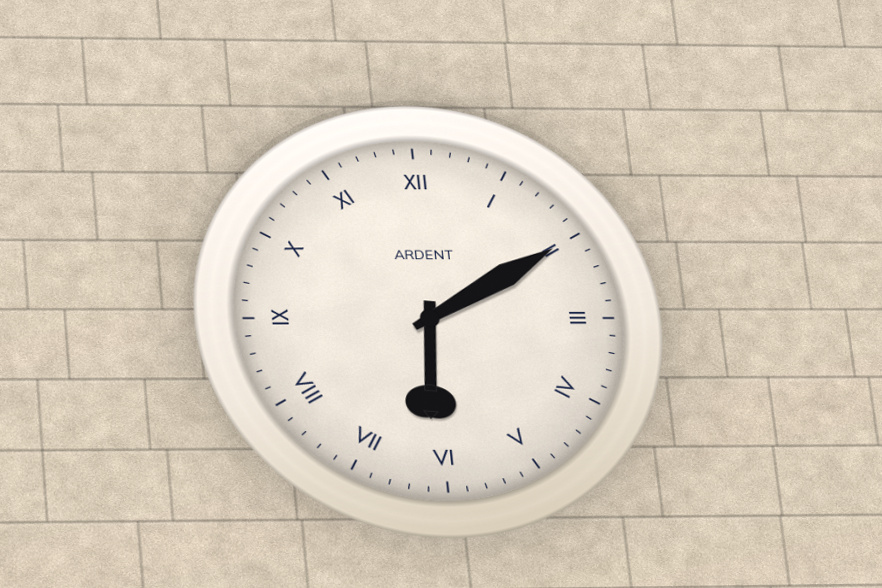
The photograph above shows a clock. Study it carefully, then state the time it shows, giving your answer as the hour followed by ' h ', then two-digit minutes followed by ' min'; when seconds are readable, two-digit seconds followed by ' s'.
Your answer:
6 h 10 min
